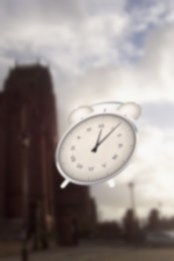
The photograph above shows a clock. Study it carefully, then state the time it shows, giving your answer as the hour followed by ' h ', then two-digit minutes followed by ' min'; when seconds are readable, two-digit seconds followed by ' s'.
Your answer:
12 h 06 min
